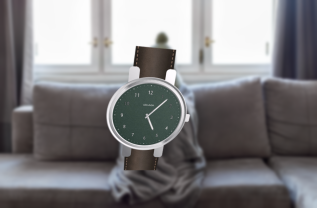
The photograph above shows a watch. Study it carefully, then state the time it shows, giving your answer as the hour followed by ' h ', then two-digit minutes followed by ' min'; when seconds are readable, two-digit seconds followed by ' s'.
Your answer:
5 h 07 min
